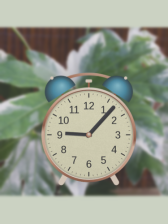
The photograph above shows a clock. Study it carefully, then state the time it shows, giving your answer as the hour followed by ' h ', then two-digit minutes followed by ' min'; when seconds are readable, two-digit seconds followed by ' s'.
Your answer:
9 h 07 min
